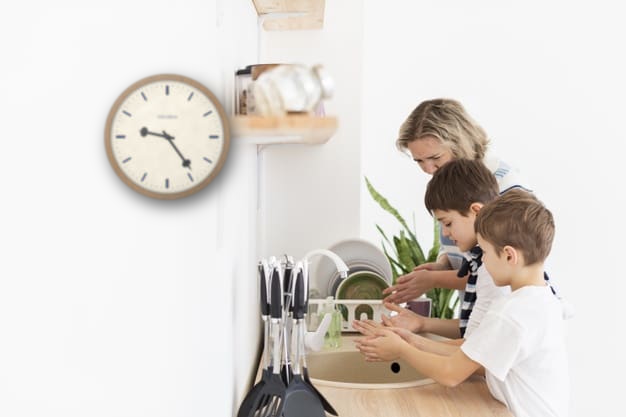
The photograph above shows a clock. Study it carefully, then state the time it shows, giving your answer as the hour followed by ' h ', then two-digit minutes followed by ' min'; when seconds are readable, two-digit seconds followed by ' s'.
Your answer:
9 h 24 min
